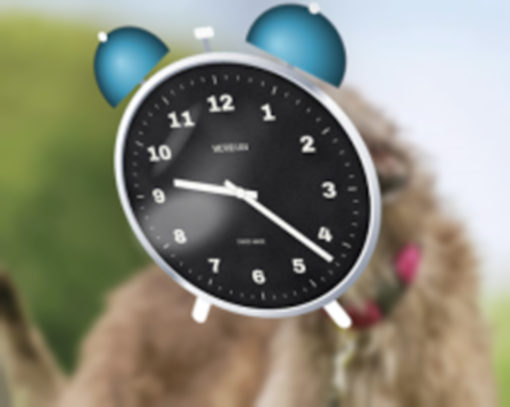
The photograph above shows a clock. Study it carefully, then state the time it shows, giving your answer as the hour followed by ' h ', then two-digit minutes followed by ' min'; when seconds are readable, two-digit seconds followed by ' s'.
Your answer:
9 h 22 min
